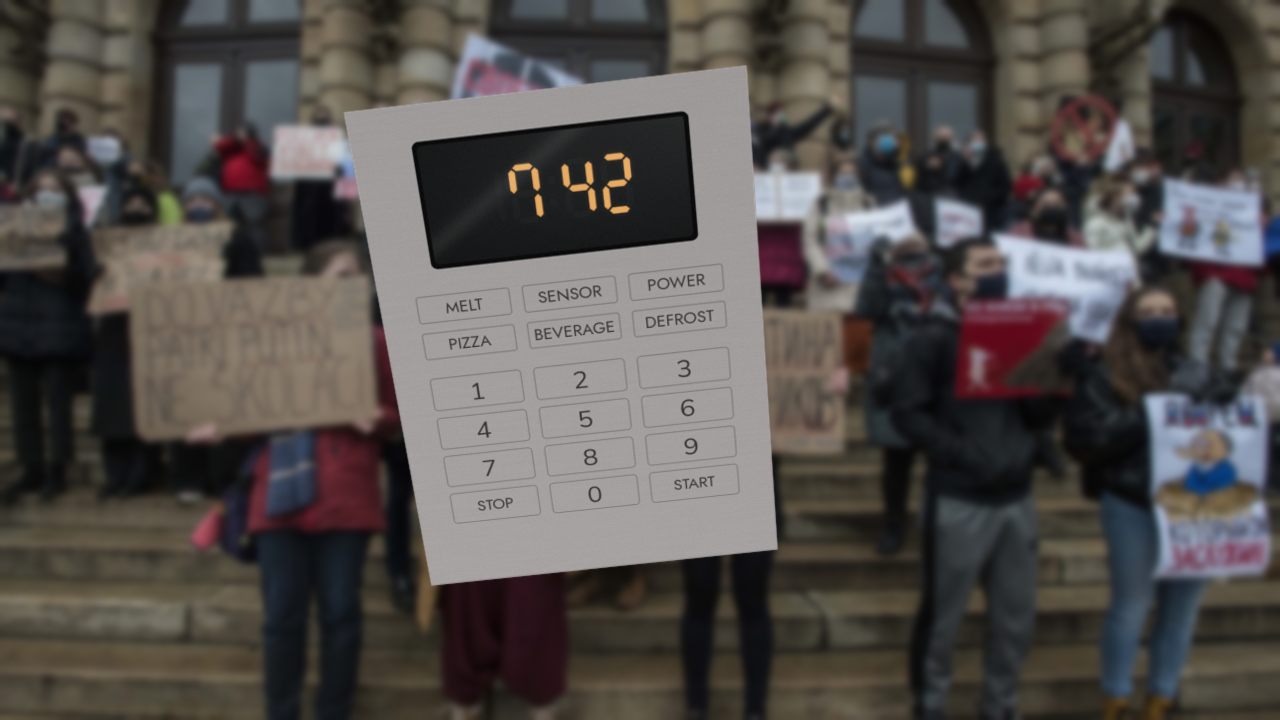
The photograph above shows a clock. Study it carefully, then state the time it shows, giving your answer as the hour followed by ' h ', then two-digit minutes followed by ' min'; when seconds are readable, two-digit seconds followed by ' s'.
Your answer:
7 h 42 min
